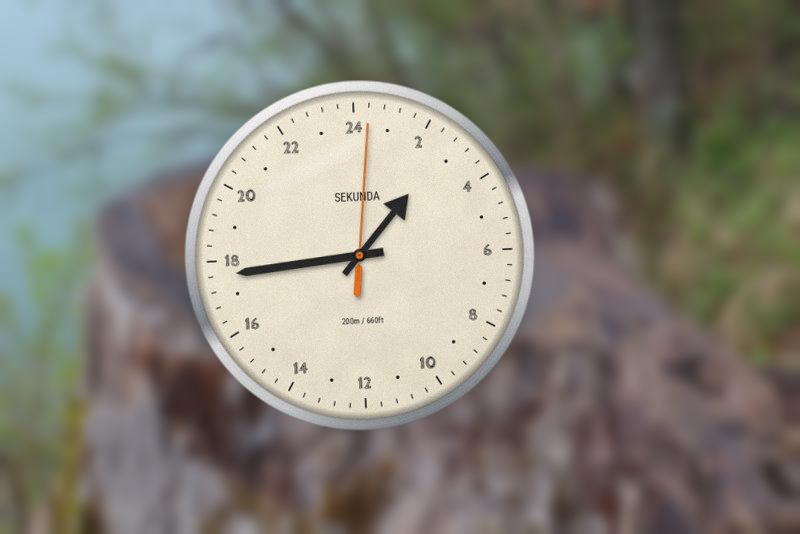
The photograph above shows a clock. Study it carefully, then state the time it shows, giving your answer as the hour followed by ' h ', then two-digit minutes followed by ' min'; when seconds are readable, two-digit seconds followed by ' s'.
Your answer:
2 h 44 min 01 s
